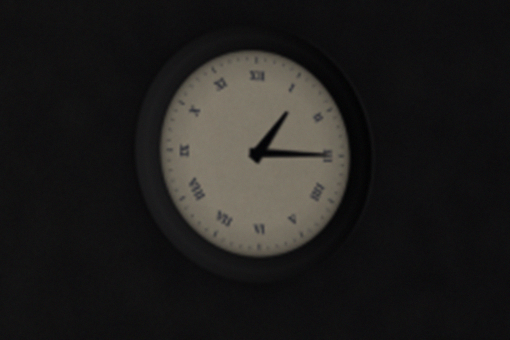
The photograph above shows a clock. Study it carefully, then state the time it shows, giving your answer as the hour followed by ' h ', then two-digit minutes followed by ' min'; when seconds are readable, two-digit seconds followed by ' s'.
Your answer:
1 h 15 min
